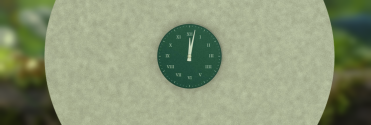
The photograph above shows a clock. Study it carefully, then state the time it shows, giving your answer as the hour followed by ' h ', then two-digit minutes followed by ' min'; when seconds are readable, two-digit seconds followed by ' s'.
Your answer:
12 h 02 min
